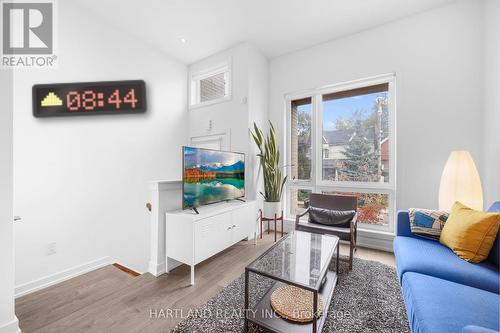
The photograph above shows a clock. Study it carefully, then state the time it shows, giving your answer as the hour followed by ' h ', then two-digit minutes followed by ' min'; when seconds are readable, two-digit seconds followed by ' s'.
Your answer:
8 h 44 min
